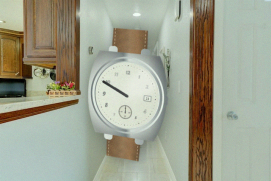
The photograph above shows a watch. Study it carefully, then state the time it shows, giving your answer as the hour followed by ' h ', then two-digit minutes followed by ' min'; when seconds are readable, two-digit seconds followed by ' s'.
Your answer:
9 h 49 min
